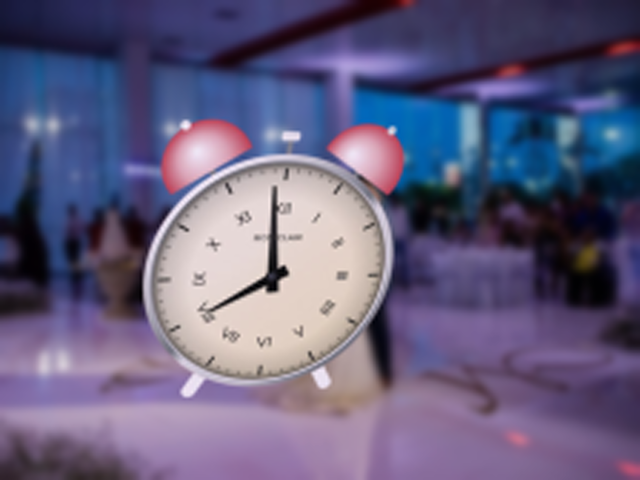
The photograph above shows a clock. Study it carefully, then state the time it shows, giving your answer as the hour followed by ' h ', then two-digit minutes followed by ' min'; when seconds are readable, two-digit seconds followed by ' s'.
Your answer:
7 h 59 min
